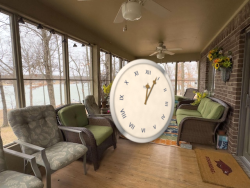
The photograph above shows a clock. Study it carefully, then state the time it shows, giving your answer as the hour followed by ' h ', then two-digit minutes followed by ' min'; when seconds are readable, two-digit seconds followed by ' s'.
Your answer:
12 h 04 min
